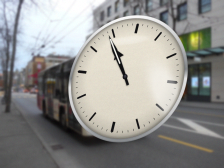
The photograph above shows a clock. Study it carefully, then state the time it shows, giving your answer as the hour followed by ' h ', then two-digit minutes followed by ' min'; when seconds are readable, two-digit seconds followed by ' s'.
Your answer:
10 h 54 min
